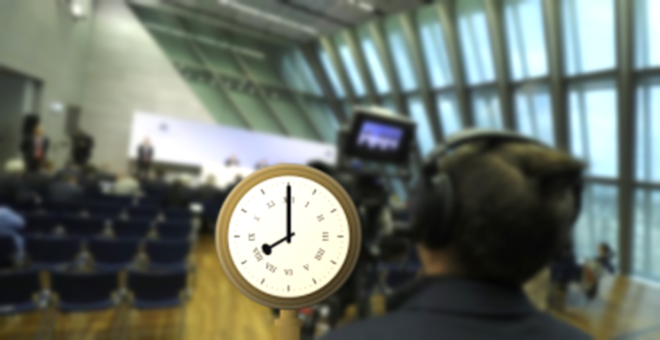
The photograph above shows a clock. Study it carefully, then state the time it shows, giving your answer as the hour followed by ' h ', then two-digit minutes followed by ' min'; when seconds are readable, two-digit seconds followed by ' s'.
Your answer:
8 h 00 min
